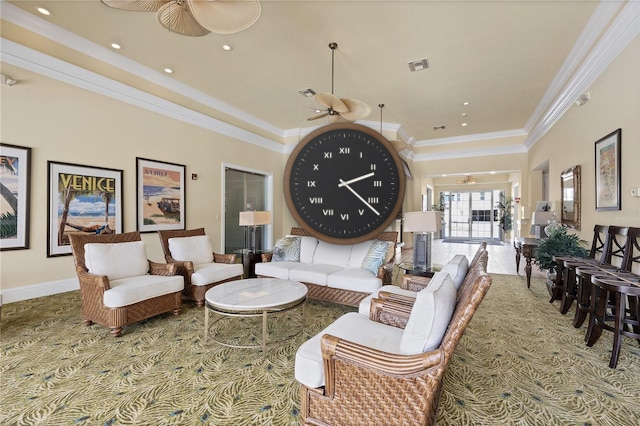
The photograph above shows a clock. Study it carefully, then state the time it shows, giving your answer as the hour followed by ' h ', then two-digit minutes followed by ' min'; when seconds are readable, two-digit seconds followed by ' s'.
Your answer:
2 h 22 min
